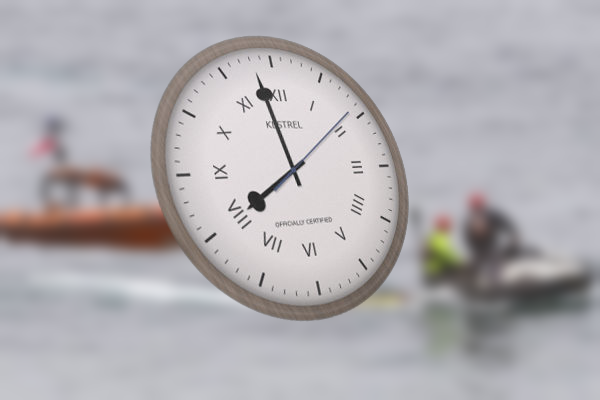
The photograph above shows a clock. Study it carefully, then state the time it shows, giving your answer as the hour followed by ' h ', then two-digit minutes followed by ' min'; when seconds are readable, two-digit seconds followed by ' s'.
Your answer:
7 h 58 min 09 s
